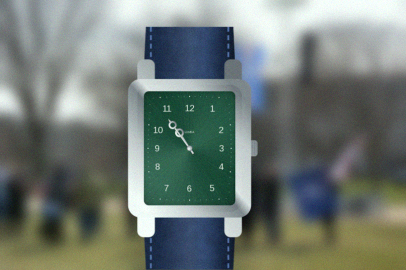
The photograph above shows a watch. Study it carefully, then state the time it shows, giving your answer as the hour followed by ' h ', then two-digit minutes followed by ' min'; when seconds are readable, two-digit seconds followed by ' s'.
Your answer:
10 h 54 min
